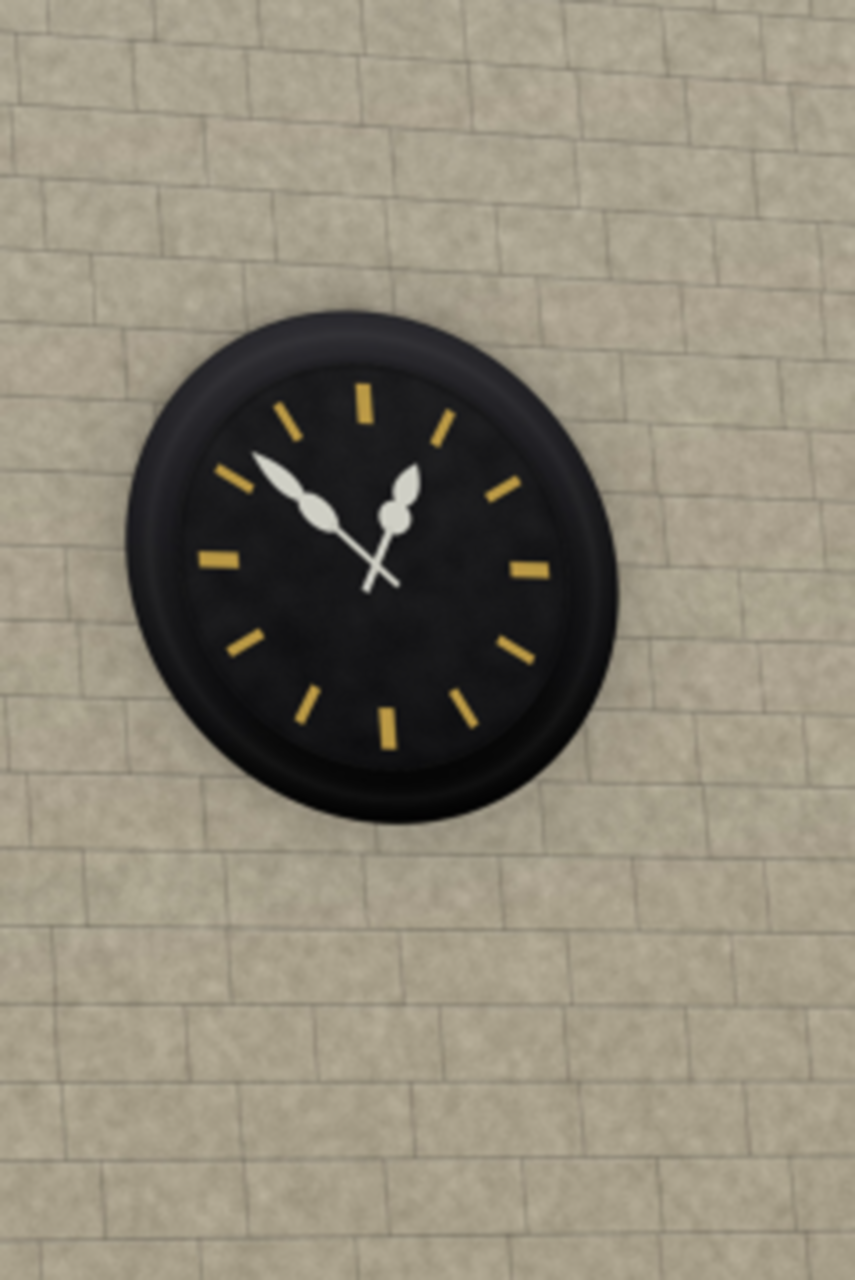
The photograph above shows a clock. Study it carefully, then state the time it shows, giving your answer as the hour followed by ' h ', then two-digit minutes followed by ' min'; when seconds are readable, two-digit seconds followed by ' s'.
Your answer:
12 h 52 min
